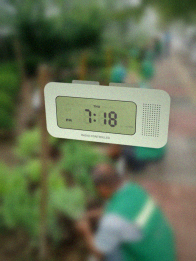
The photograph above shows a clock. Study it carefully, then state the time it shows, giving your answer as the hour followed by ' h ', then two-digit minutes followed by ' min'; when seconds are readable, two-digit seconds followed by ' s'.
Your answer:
7 h 18 min
